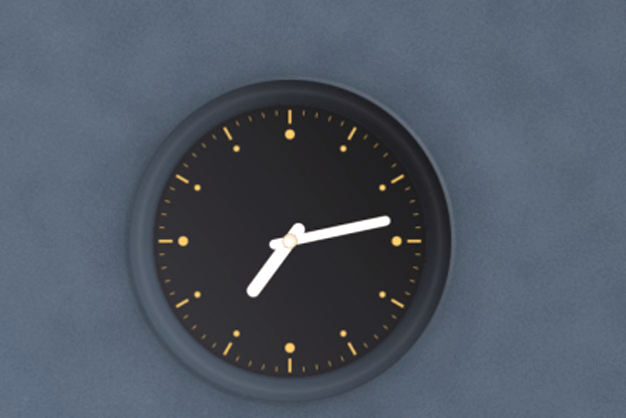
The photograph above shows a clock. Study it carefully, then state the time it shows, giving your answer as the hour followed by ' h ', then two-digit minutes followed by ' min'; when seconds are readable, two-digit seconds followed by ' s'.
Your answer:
7 h 13 min
